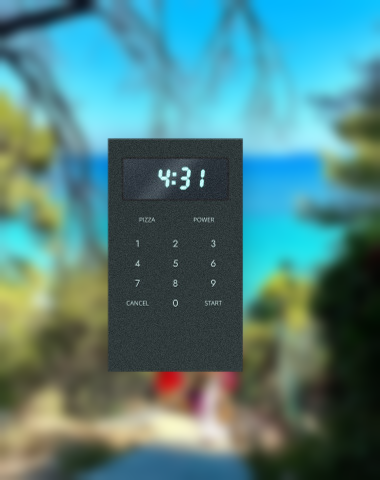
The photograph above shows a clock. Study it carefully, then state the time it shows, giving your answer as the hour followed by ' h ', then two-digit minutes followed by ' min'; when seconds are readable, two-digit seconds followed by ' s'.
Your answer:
4 h 31 min
